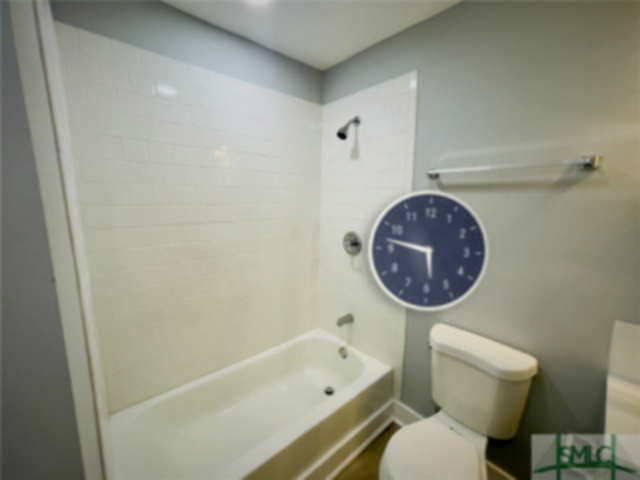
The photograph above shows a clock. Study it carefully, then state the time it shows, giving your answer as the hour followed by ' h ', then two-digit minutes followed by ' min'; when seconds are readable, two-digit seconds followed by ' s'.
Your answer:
5 h 47 min
